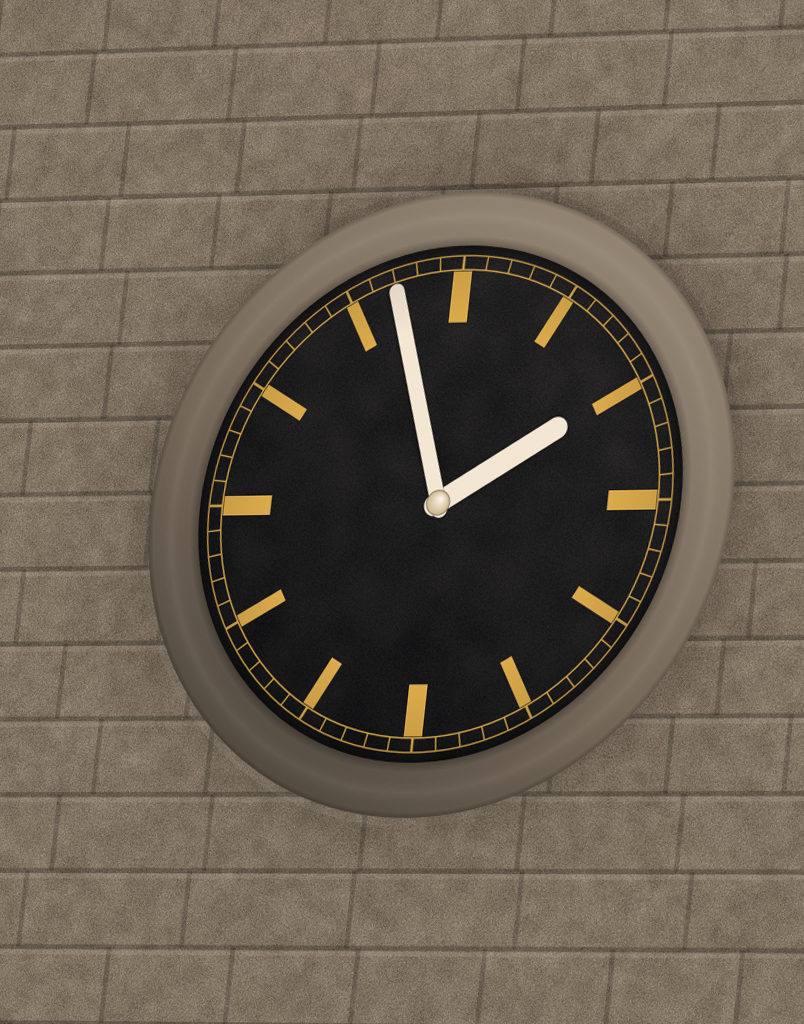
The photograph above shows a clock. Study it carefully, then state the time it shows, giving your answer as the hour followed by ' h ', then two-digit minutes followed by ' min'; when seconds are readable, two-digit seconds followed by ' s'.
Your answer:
1 h 57 min
